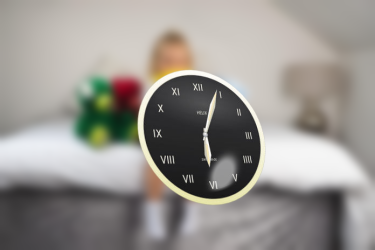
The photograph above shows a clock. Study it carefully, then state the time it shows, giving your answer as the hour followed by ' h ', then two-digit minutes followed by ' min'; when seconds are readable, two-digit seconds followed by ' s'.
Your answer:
6 h 04 min
